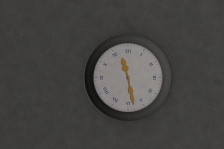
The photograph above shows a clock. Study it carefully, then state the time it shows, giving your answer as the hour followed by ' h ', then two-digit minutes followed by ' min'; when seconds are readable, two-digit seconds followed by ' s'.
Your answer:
11 h 28 min
